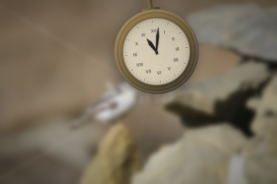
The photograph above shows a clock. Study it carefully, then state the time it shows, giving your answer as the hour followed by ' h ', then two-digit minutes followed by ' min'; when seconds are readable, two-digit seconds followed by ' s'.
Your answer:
11 h 02 min
